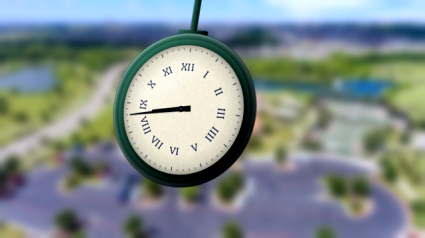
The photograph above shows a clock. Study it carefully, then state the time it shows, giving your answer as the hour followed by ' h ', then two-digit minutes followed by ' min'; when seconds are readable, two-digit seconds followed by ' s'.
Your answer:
8 h 43 min
